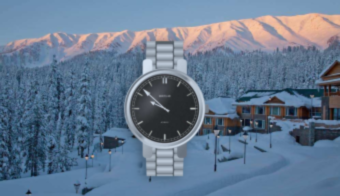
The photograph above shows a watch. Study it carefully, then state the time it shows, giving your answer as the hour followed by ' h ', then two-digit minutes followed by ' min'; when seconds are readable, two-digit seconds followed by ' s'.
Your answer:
9 h 52 min
